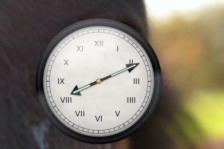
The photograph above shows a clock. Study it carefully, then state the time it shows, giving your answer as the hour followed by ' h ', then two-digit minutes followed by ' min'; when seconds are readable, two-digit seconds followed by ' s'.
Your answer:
8 h 11 min
